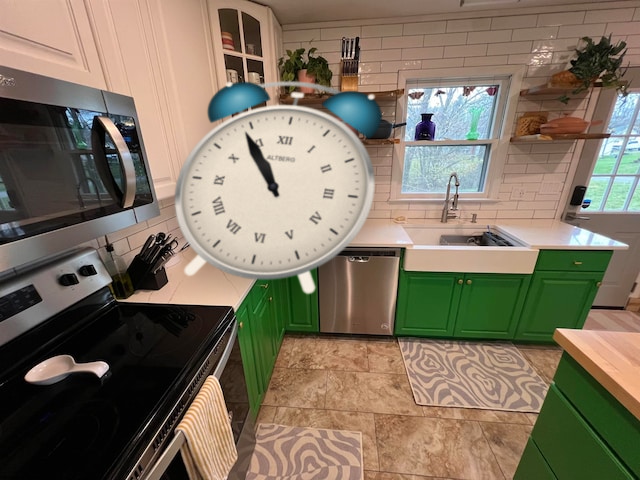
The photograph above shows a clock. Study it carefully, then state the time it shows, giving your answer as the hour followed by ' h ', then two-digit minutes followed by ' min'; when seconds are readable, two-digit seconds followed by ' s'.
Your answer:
10 h 54 min
